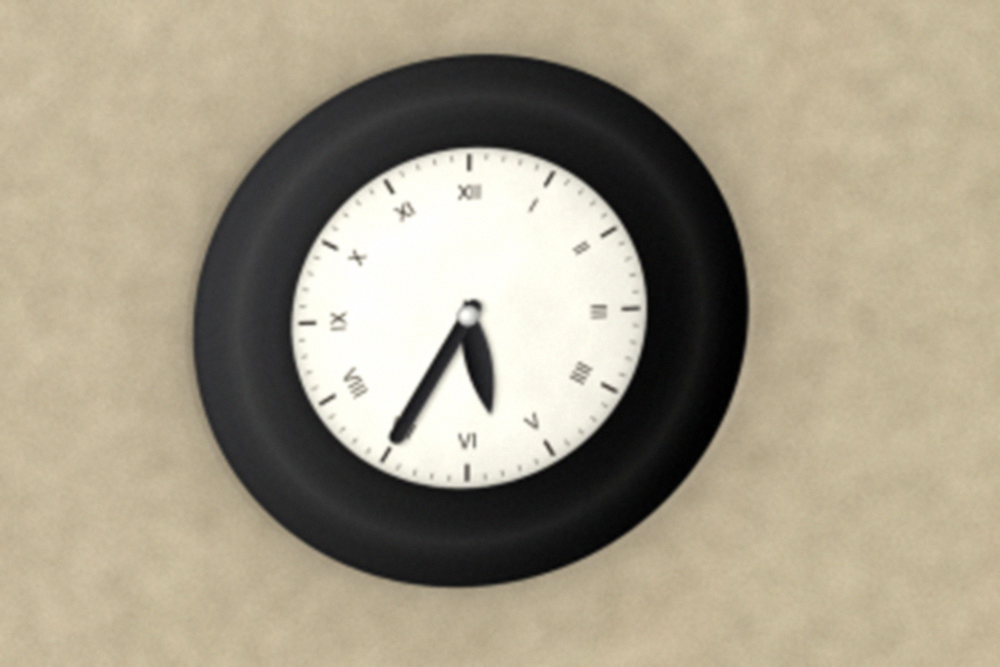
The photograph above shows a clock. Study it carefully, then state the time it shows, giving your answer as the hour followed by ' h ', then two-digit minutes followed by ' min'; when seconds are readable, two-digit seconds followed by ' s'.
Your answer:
5 h 35 min
